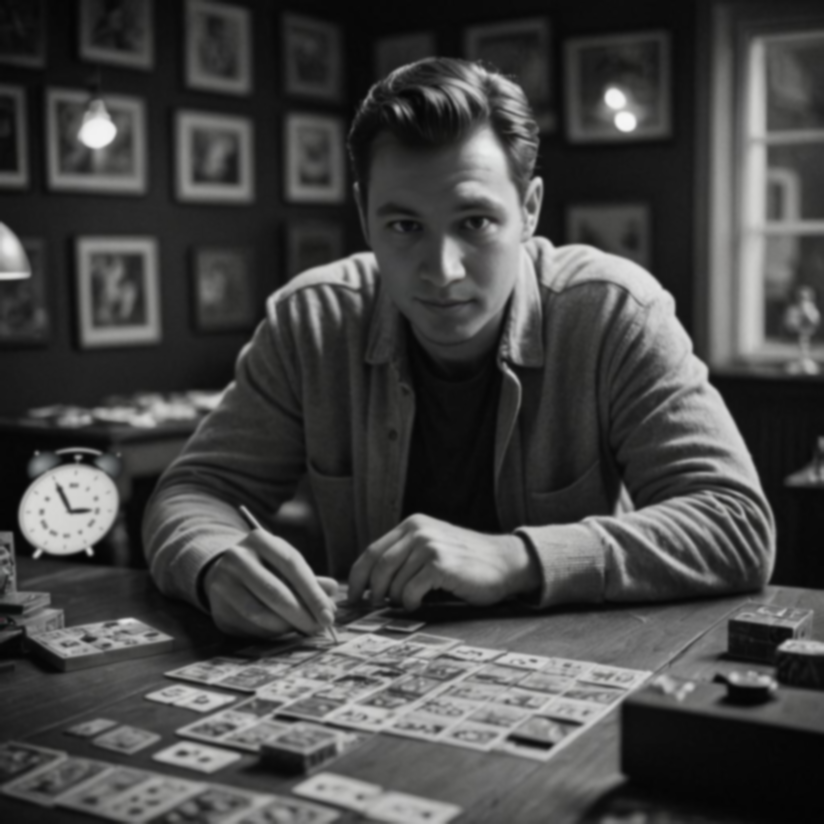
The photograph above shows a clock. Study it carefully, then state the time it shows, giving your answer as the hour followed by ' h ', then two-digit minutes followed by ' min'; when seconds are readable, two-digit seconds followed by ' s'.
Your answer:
2 h 55 min
